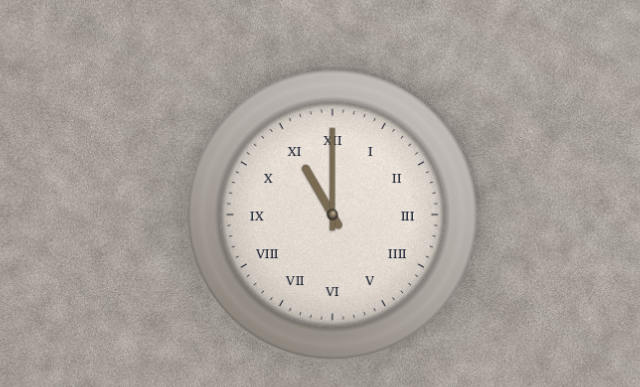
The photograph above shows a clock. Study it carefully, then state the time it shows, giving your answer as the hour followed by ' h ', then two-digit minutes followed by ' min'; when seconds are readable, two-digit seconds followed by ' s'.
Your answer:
11 h 00 min
